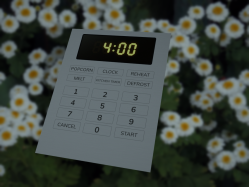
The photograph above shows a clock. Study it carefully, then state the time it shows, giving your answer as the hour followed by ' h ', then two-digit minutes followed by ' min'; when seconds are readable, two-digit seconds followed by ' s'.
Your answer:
4 h 00 min
